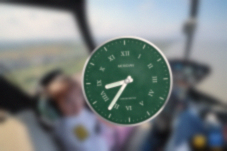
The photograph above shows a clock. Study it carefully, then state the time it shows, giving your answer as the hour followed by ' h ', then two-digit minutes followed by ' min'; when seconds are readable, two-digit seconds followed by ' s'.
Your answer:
8 h 36 min
